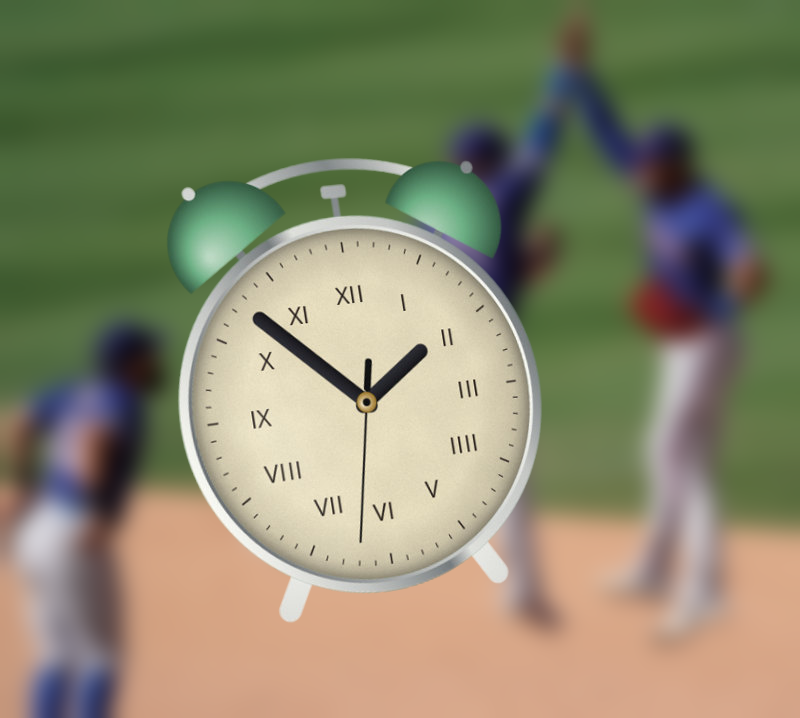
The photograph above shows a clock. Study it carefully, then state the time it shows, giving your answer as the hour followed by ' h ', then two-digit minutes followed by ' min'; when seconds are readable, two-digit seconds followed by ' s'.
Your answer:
1 h 52 min 32 s
